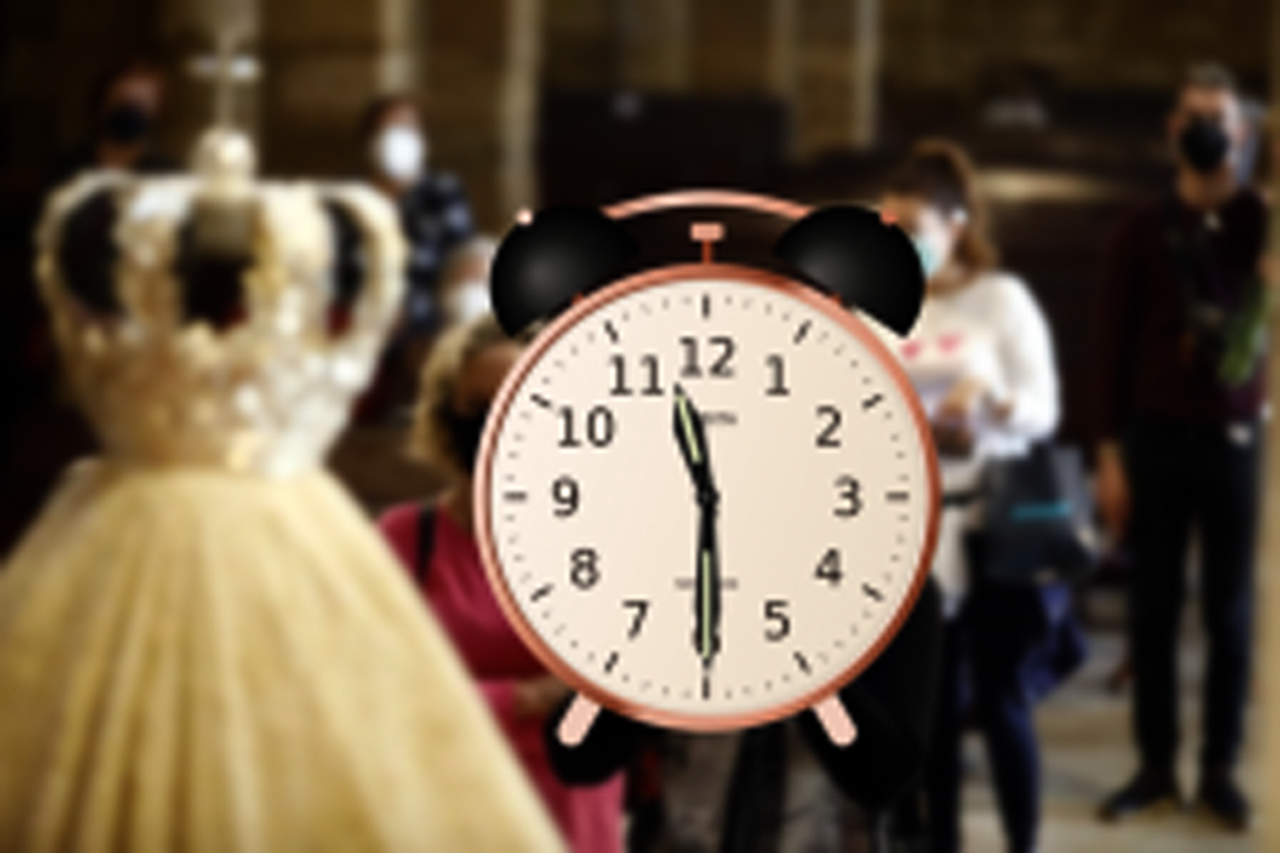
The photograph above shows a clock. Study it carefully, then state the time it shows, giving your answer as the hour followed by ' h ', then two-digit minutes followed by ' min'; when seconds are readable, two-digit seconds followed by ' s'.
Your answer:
11 h 30 min
